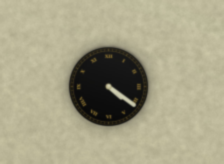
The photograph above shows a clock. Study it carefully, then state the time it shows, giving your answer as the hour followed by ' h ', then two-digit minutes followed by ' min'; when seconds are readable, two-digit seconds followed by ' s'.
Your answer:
4 h 21 min
